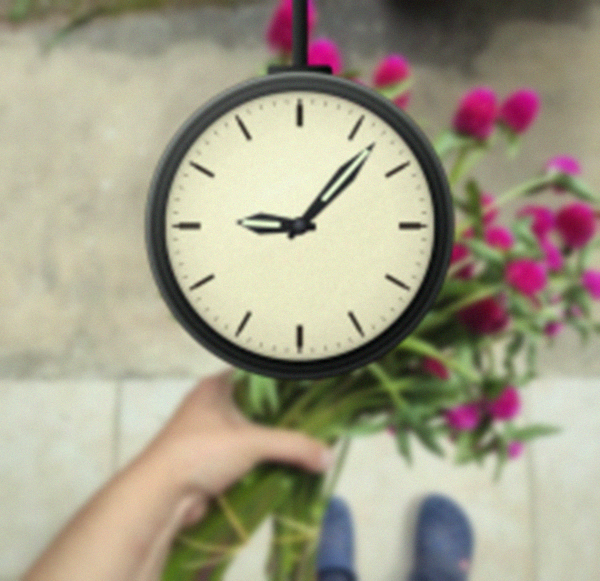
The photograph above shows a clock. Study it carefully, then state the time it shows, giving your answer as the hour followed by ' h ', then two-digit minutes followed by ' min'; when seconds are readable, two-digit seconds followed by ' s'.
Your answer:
9 h 07 min
